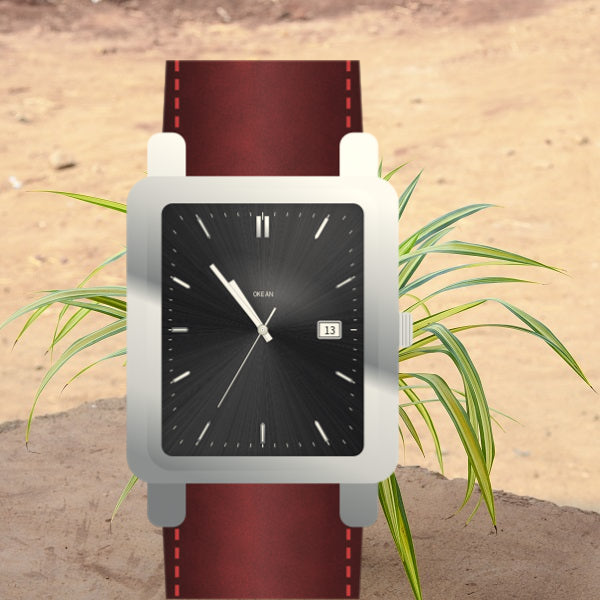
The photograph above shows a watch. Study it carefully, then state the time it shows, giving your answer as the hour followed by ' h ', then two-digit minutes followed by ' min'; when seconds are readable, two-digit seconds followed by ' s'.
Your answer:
10 h 53 min 35 s
